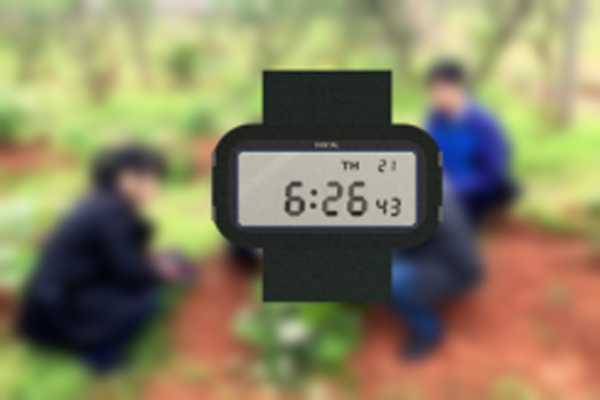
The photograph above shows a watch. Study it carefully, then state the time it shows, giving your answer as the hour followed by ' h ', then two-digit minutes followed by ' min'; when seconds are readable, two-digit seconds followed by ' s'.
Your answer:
6 h 26 min 43 s
